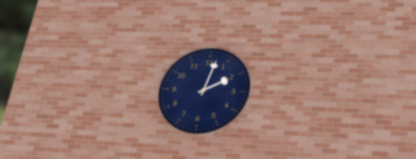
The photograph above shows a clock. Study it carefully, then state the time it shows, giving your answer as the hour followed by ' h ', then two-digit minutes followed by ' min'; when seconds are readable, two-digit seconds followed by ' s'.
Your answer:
2 h 02 min
